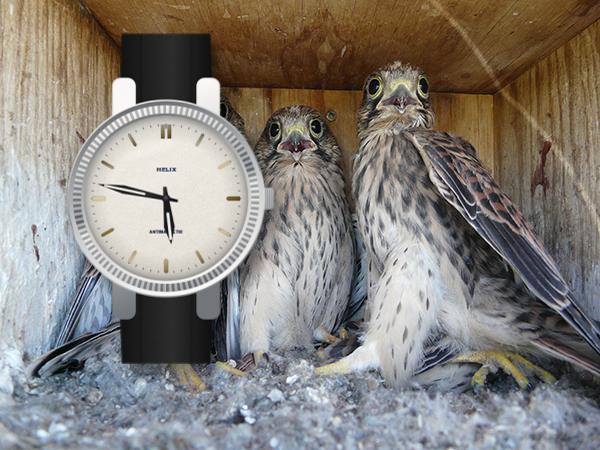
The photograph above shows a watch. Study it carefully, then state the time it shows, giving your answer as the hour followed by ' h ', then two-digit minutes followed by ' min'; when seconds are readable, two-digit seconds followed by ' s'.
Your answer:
5 h 47 min
